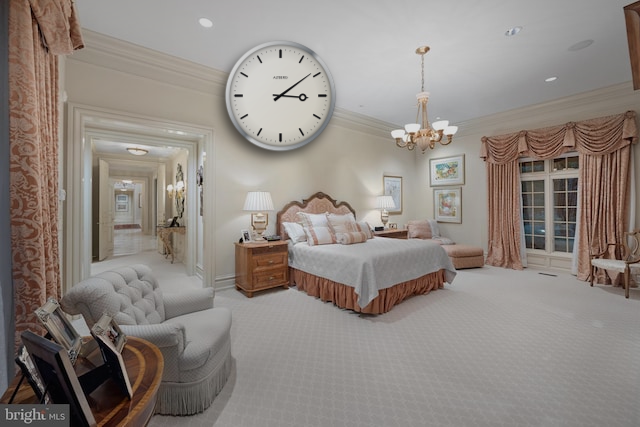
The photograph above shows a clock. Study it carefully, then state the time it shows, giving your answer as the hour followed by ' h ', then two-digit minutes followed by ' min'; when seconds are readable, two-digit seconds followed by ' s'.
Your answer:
3 h 09 min
